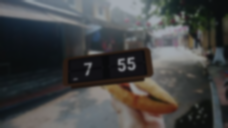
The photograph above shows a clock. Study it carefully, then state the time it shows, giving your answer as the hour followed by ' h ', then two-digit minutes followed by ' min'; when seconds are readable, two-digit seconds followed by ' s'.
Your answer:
7 h 55 min
